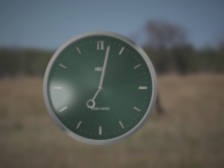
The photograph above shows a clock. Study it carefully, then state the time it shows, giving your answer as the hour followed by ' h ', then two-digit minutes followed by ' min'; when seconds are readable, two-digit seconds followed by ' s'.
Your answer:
7 h 02 min
